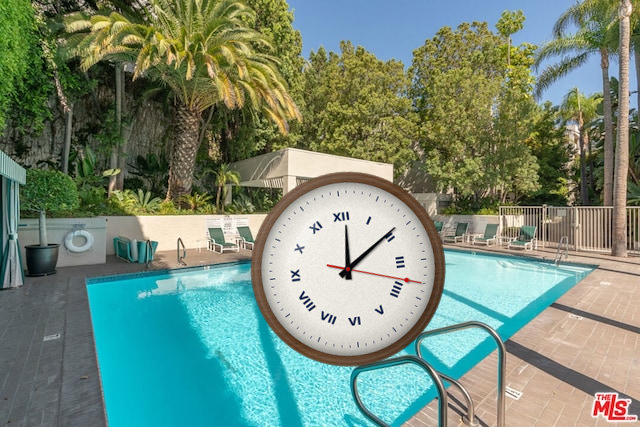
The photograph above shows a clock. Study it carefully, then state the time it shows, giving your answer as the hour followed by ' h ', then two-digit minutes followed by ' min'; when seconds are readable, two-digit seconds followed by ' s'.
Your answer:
12 h 09 min 18 s
